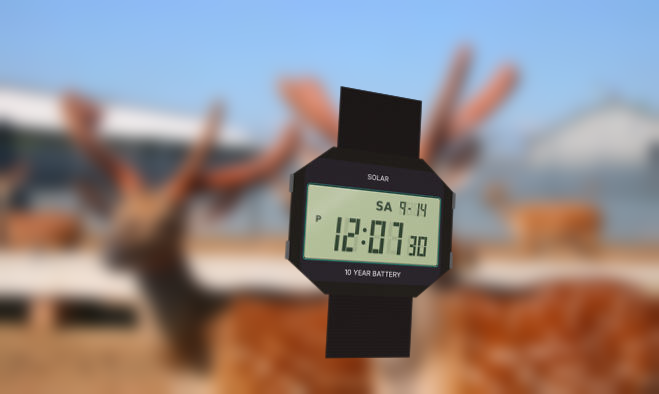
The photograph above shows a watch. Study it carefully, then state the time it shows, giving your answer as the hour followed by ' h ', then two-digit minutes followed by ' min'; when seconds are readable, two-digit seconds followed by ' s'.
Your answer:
12 h 07 min 30 s
